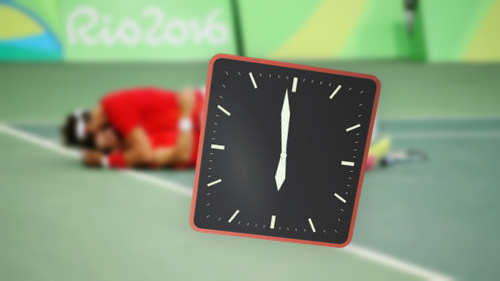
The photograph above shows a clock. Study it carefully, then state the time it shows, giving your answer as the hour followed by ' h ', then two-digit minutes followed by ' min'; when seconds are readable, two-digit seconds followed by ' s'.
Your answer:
5 h 59 min
